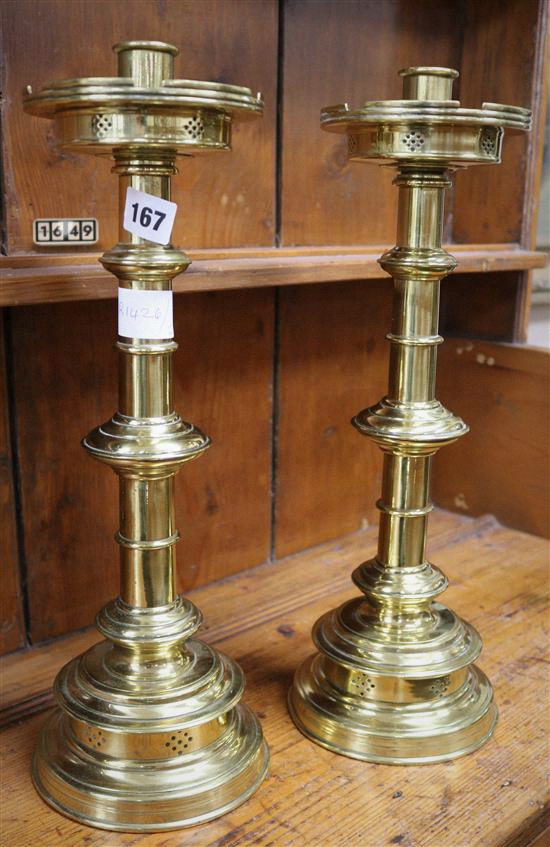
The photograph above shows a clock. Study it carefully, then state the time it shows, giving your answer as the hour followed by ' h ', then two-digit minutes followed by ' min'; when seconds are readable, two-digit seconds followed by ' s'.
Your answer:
16 h 49 min
